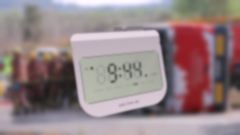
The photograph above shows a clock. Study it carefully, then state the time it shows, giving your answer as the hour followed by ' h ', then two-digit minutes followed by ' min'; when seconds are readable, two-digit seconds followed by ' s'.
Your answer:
9 h 44 min
